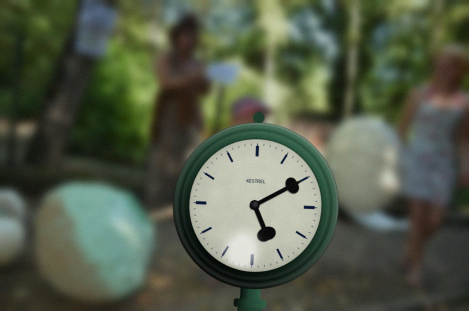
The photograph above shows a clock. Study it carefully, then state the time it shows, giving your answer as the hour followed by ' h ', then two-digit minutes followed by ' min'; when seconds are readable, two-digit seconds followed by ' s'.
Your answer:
5 h 10 min
